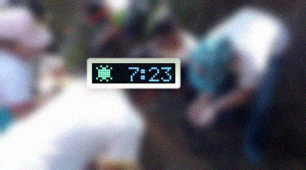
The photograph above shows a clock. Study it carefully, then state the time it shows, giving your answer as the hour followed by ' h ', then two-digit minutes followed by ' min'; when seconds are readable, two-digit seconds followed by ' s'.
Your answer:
7 h 23 min
